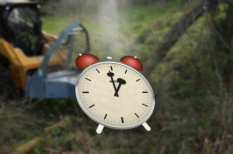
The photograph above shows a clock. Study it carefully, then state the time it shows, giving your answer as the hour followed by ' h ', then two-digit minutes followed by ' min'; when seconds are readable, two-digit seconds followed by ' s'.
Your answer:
12 h 59 min
